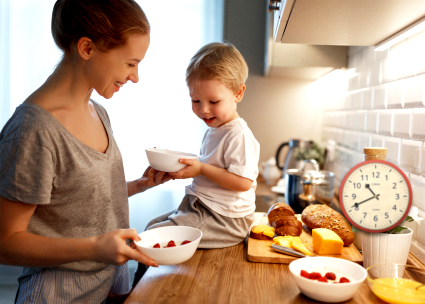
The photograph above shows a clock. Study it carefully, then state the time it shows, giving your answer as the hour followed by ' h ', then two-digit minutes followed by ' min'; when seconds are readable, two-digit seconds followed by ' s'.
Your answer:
10 h 41 min
